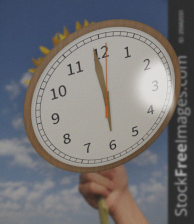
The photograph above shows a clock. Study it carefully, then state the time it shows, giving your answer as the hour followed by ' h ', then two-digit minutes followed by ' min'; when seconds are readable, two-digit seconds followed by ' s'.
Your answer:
5 h 59 min 01 s
